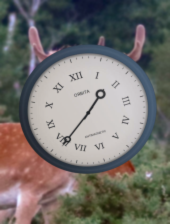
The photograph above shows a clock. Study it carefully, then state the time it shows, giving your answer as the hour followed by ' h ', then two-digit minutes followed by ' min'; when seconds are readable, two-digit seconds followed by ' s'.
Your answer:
1 h 39 min
